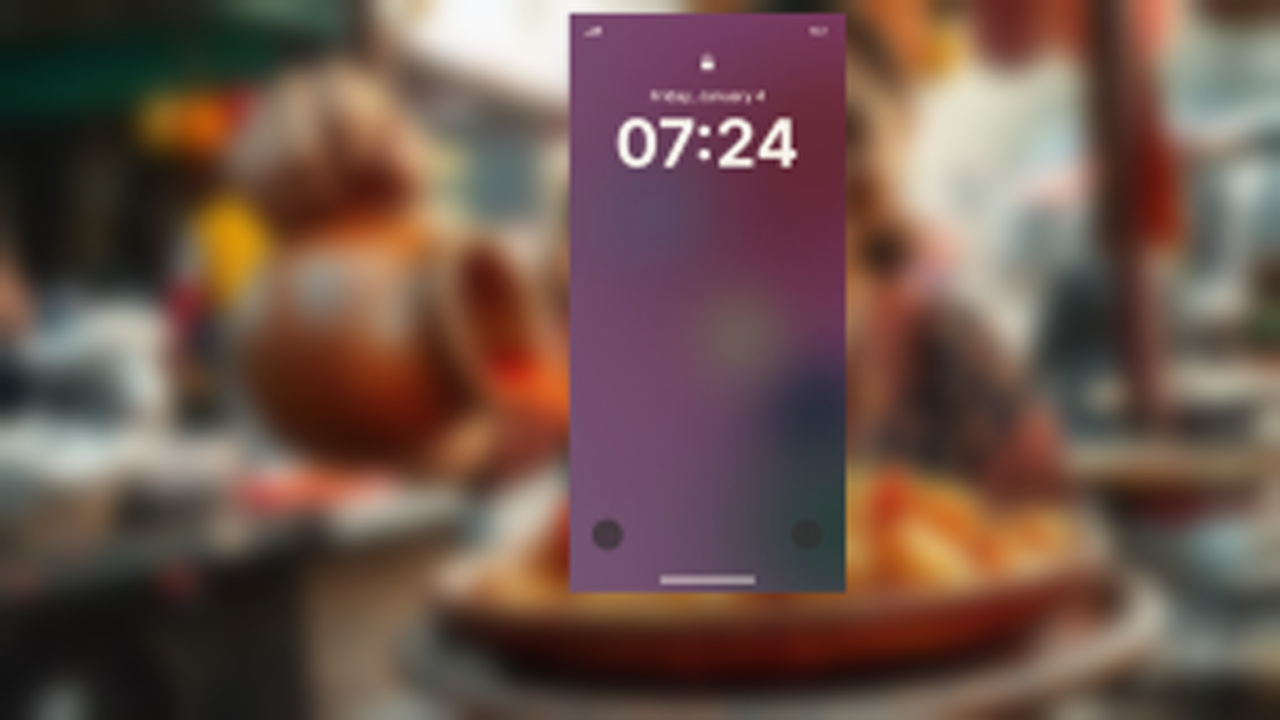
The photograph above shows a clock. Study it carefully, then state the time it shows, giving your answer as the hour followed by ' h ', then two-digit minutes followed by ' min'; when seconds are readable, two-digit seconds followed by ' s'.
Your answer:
7 h 24 min
